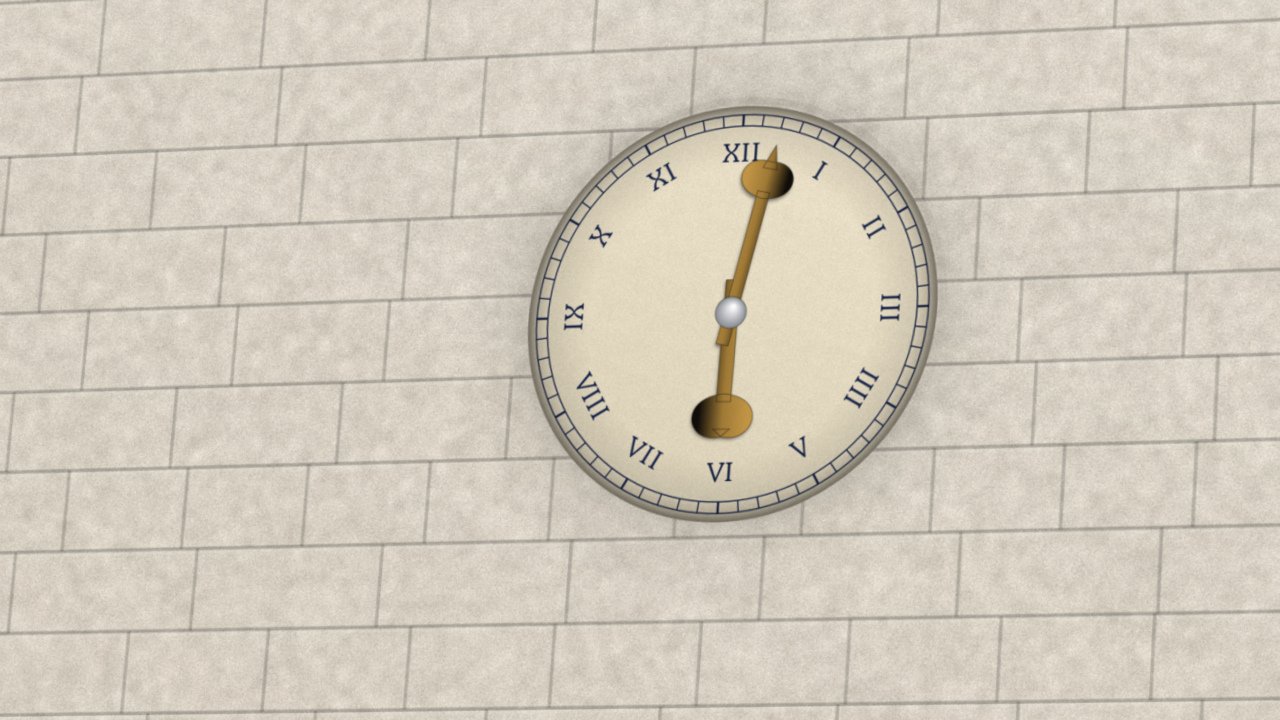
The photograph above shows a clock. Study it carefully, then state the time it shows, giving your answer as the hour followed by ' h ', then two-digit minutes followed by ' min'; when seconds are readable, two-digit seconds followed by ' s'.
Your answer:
6 h 02 min
